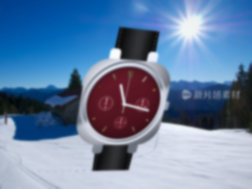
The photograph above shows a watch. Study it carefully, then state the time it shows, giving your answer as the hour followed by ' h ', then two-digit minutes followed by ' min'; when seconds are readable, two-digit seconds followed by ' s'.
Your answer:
11 h 17 min
